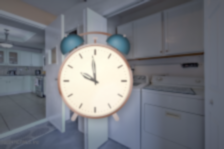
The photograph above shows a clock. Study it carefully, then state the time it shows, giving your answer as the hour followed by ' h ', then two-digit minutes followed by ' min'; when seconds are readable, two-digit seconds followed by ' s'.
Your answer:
9 h 59 min
